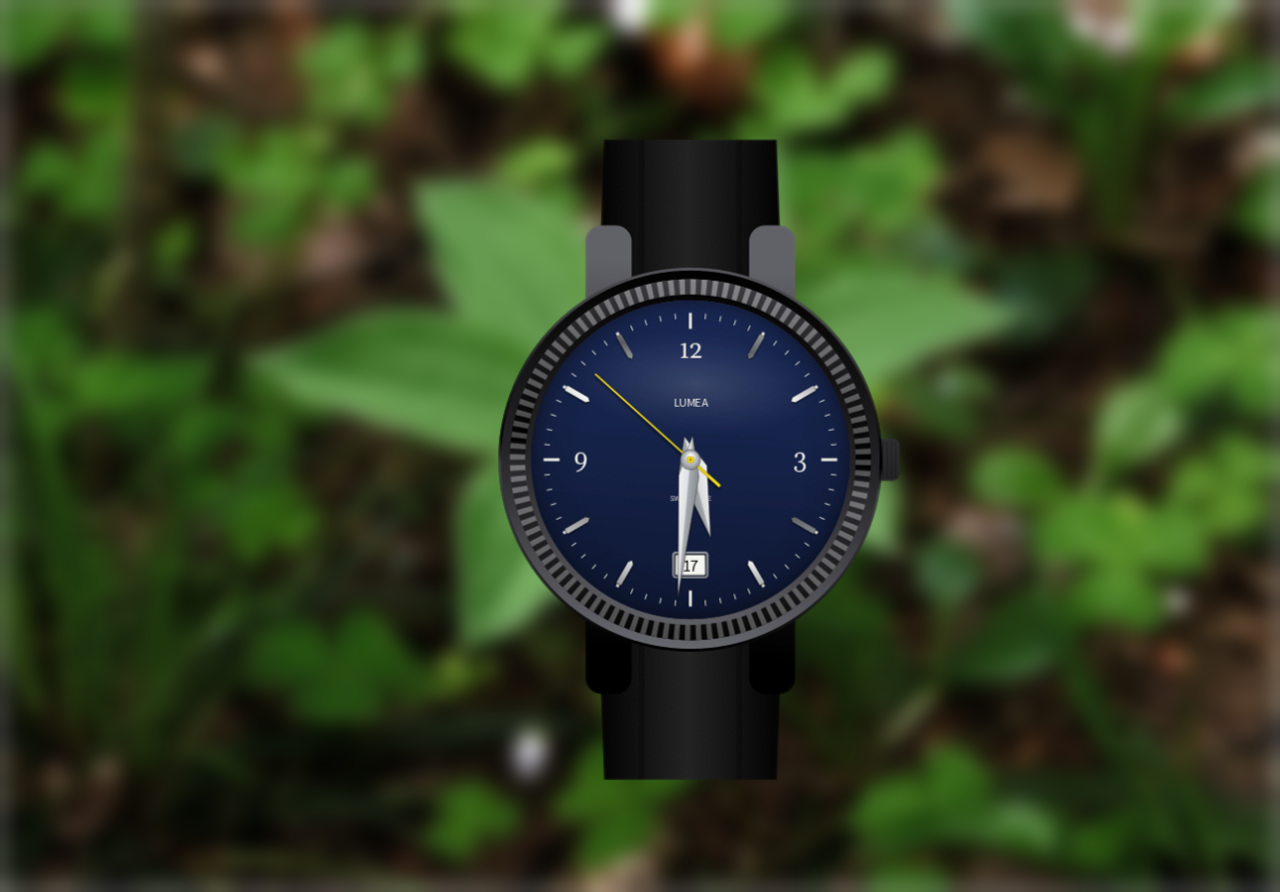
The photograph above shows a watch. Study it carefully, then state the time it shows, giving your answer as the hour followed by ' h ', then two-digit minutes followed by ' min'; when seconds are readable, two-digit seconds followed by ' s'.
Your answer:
5 h 30 min 52 s
